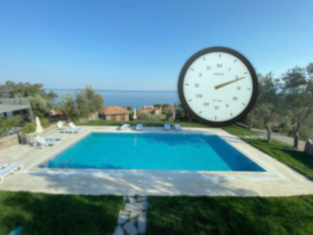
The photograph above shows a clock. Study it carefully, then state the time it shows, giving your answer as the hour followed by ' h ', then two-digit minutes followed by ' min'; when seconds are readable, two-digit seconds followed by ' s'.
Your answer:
2 h 11 min
